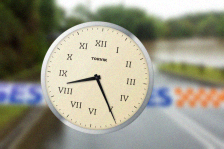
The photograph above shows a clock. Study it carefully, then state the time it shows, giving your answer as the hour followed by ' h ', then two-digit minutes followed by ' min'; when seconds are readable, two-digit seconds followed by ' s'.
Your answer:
8 h 25 min
